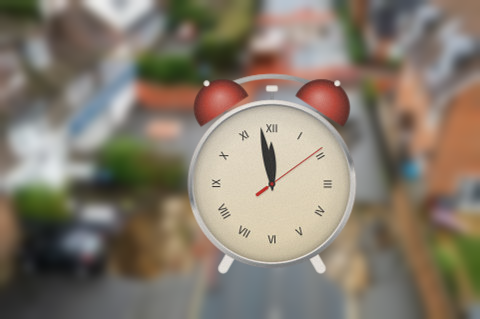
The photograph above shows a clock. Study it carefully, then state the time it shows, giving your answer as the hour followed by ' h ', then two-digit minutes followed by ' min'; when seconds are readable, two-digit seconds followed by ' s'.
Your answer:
11 h 58 min 09 s
